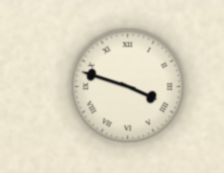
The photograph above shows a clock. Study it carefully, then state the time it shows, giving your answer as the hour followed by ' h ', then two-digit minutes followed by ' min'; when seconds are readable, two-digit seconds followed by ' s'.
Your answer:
3 h 48 min
